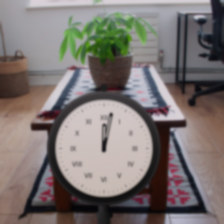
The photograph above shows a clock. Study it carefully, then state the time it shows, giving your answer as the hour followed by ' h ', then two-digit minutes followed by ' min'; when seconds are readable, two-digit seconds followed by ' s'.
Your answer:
12 h 02 min
